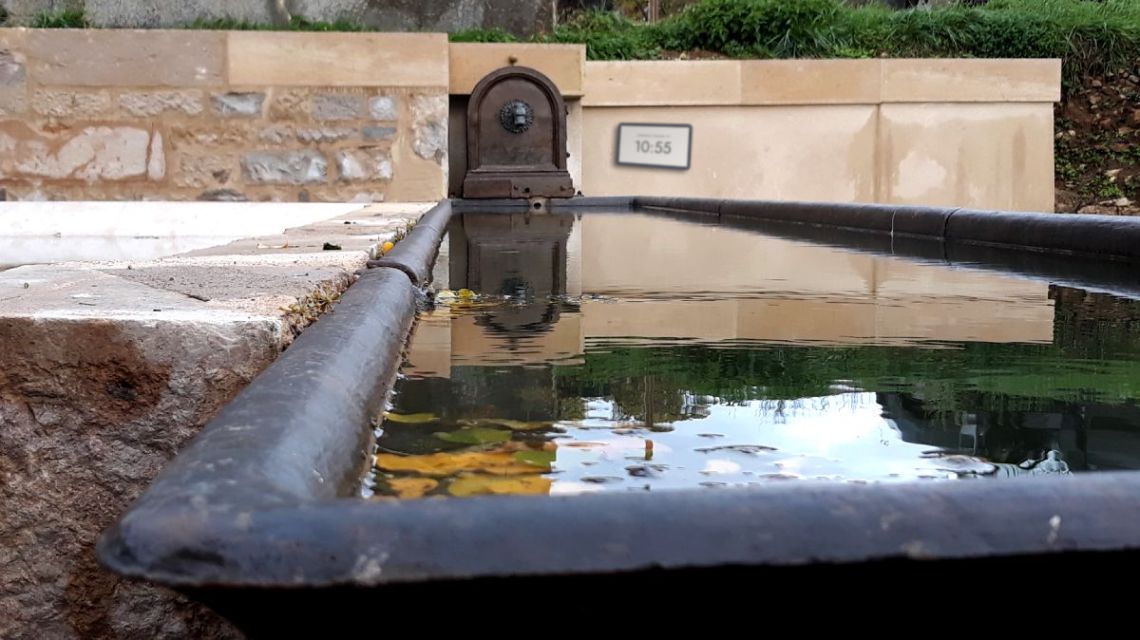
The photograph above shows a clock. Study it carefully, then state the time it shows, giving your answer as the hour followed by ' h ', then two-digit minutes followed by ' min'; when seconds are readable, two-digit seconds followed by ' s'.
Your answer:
10 h 55 min
